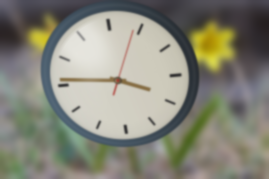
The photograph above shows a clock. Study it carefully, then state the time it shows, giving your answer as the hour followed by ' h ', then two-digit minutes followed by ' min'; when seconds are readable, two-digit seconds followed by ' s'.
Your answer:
3 h 46 min 04 s
